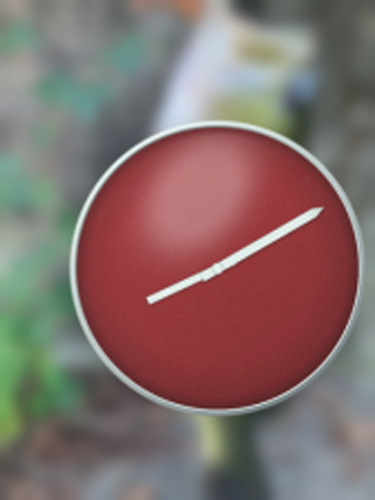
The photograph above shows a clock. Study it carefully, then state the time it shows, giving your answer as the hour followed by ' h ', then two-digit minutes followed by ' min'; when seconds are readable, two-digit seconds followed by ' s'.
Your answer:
8 h 10 min
